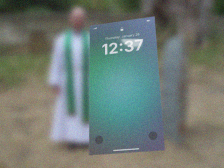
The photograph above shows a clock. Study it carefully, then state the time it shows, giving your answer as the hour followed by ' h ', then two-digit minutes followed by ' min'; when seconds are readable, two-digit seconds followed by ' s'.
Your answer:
12 h 37 min
